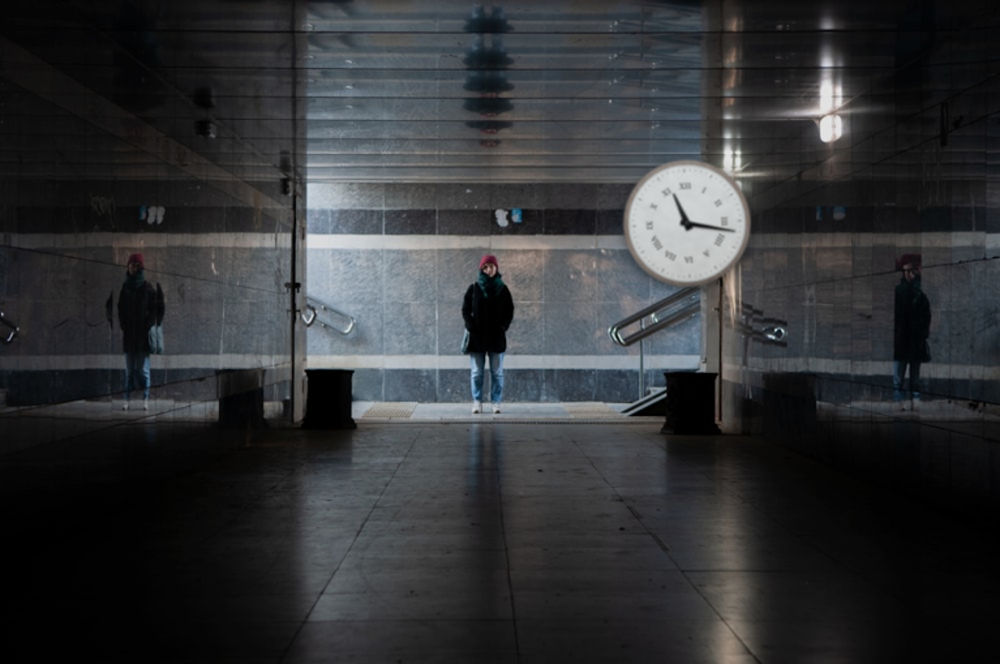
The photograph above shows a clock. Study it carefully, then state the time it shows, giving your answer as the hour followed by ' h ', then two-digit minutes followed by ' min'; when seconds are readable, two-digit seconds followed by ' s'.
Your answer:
11 h 17 min
